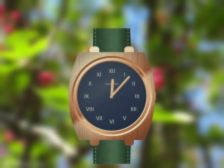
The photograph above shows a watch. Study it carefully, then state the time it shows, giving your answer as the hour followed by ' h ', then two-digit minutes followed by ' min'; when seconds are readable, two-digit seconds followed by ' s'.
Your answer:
12 h 07 min
